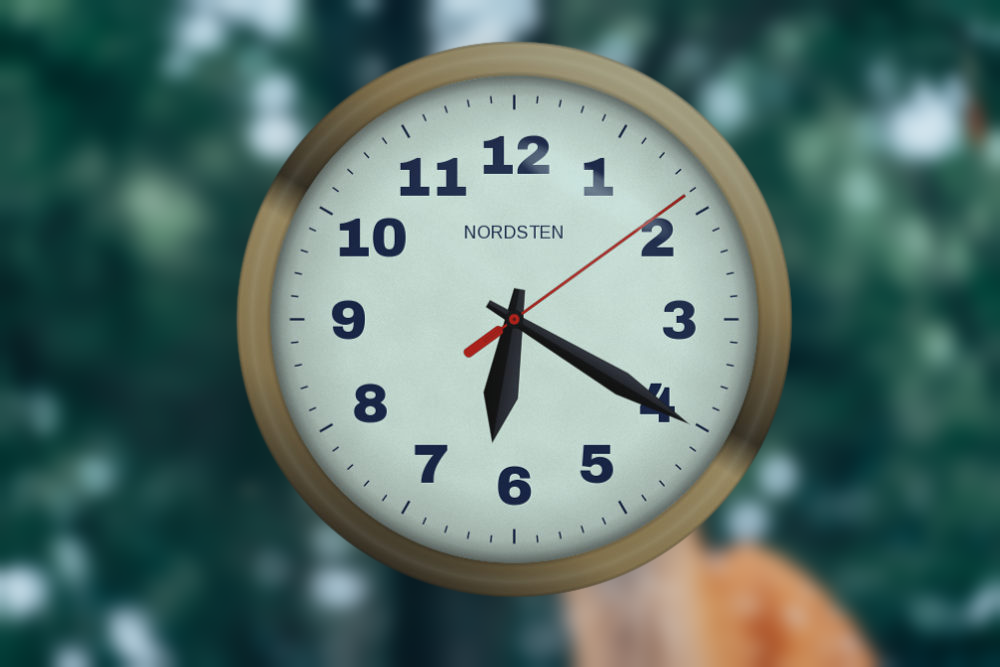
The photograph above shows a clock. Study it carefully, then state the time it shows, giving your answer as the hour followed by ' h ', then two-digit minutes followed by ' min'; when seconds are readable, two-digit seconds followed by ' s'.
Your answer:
6 h 20 min 09 s
